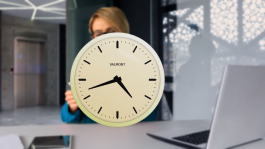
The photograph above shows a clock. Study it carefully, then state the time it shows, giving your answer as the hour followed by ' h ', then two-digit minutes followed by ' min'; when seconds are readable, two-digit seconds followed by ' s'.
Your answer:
4 h 42 min
